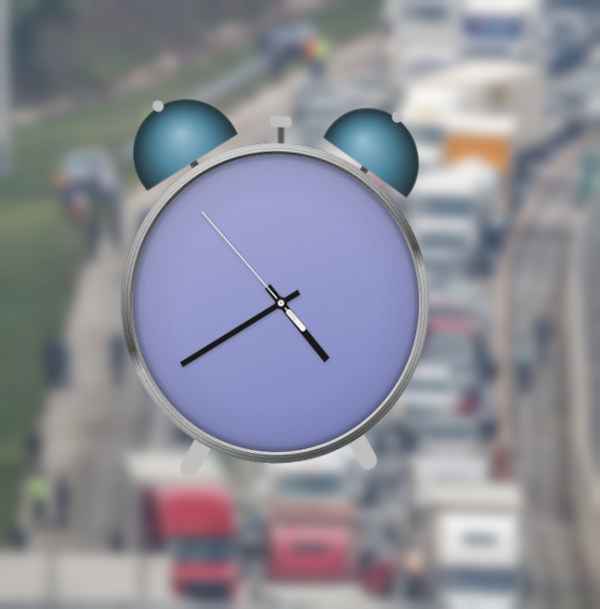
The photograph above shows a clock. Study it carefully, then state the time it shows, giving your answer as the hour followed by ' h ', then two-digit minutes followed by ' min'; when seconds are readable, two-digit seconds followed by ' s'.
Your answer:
4 h 39 min 53 s
